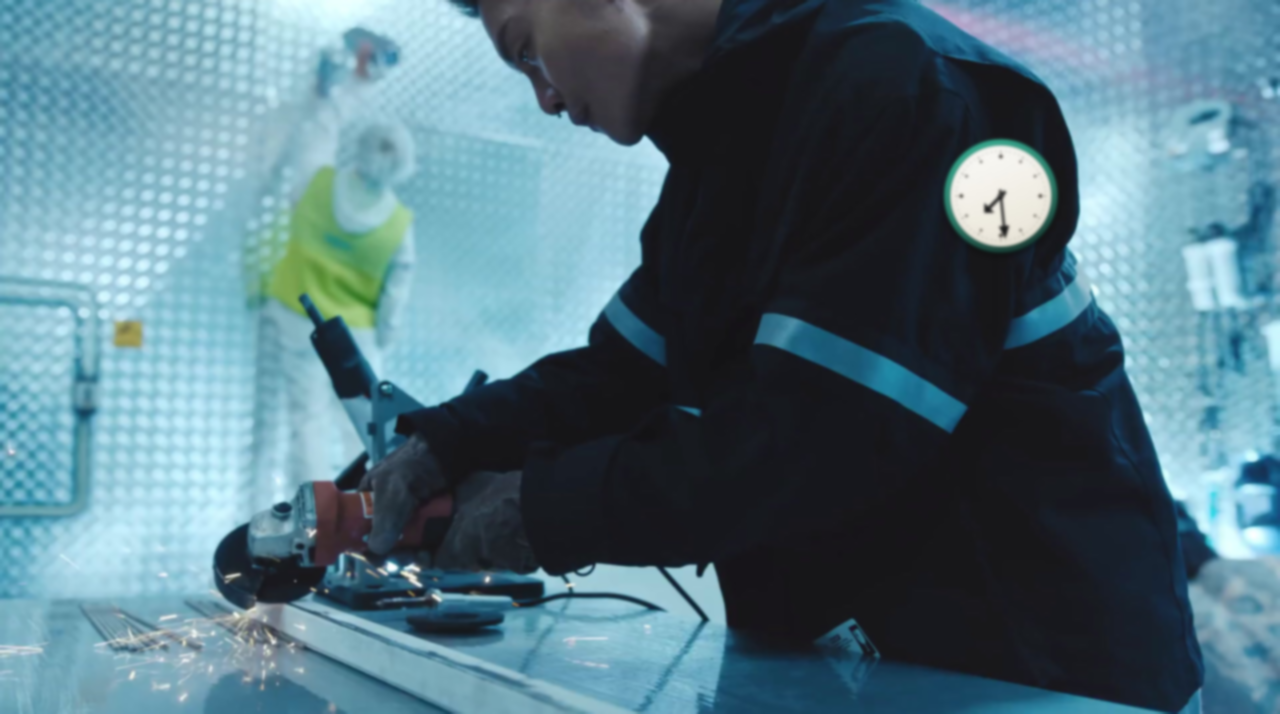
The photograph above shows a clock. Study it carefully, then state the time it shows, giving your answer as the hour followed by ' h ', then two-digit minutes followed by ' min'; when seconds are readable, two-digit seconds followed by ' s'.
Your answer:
7 h 29 min
